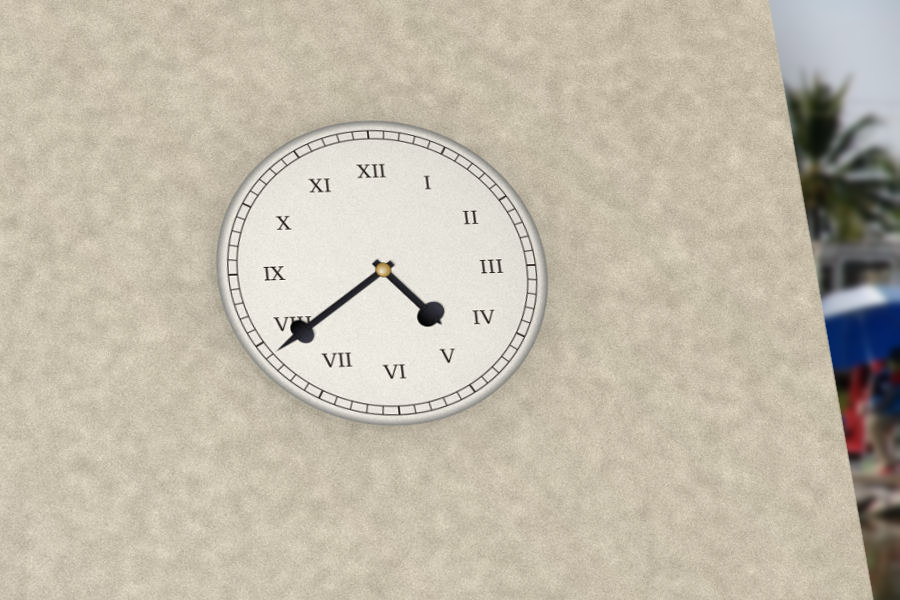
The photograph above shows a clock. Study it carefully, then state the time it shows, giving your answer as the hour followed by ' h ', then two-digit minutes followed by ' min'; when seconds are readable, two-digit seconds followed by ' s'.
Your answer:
4 h 39 min
